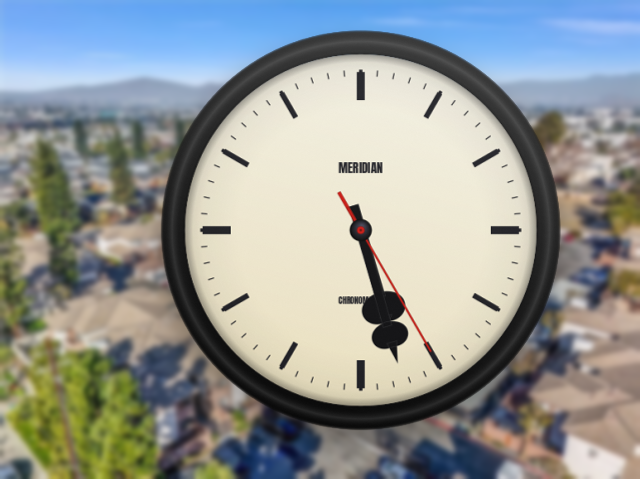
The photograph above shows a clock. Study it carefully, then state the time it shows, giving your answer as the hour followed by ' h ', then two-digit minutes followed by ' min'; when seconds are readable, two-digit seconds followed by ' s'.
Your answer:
5 h 27 min 25 s
